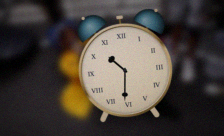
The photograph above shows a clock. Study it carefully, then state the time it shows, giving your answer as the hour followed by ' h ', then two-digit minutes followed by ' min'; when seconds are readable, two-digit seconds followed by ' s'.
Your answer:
10 h 31 min
